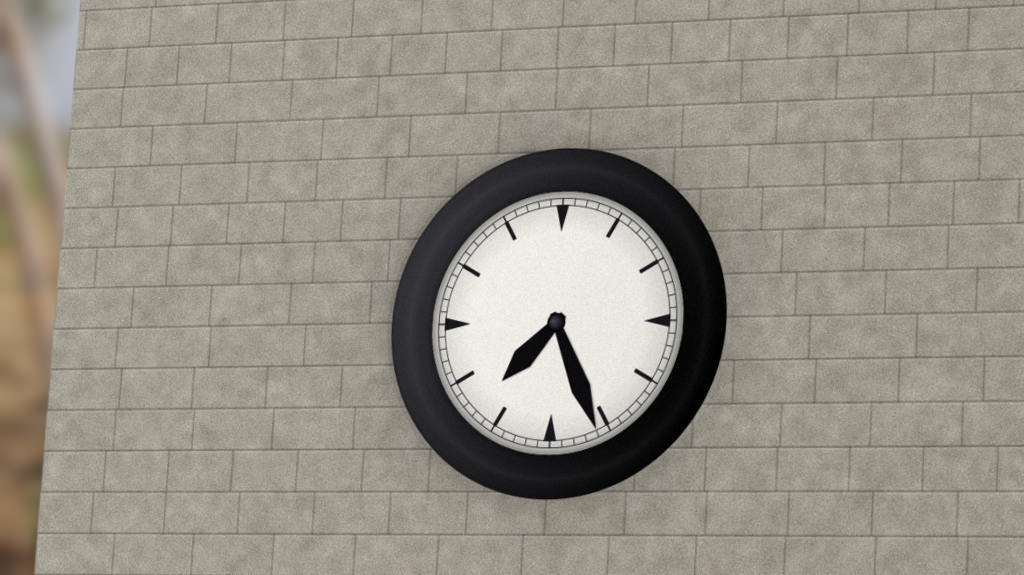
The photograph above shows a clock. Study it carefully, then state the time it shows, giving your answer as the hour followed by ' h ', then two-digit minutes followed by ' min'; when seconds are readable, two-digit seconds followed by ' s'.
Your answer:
7 h 26 min
